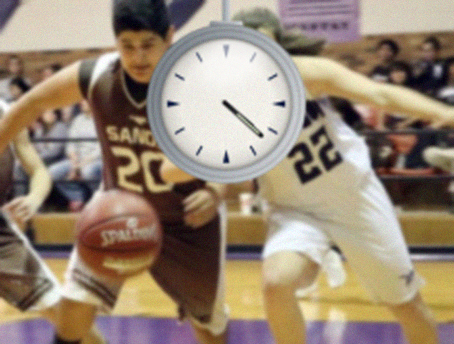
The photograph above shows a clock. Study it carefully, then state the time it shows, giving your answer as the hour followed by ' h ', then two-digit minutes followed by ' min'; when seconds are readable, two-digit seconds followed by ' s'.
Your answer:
4 h 22 min
